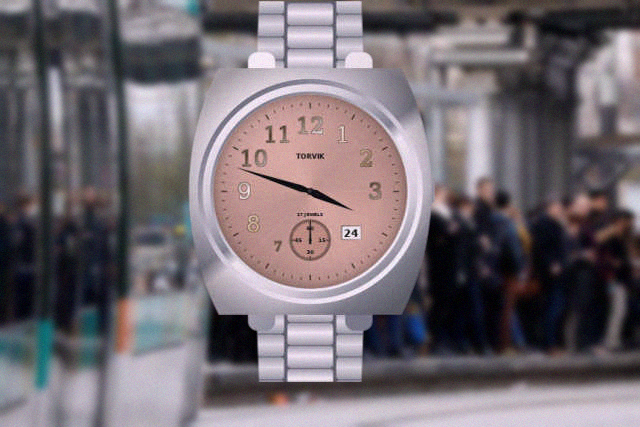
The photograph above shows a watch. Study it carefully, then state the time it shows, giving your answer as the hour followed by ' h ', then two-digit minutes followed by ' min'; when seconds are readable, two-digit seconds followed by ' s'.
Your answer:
3 h 48 min
